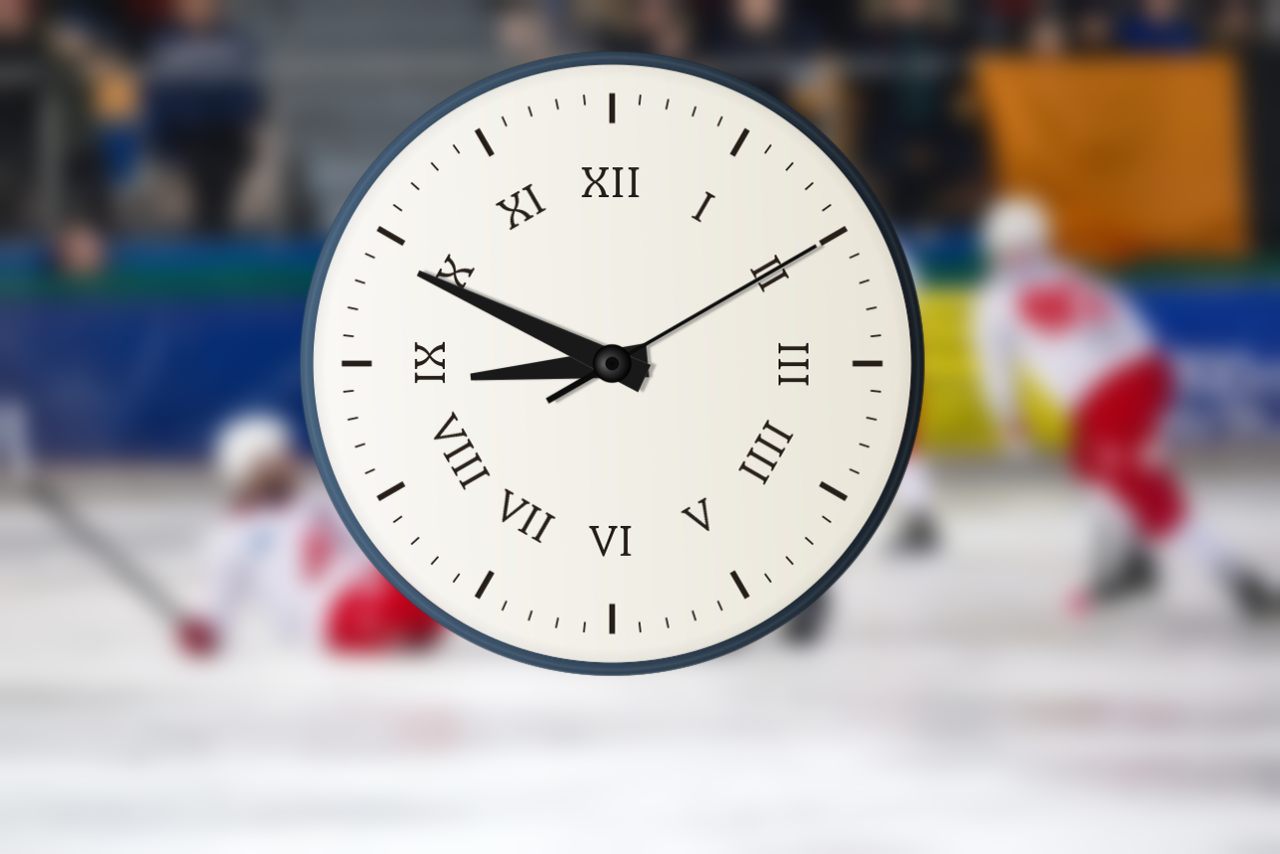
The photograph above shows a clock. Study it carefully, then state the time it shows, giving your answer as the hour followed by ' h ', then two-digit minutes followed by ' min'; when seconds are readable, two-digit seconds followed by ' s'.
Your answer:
8 h 49 min 10 s
